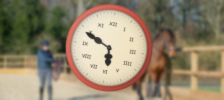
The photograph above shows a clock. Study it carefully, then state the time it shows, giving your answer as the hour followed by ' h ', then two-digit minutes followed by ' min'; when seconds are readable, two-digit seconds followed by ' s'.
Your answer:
5 h 49 min
